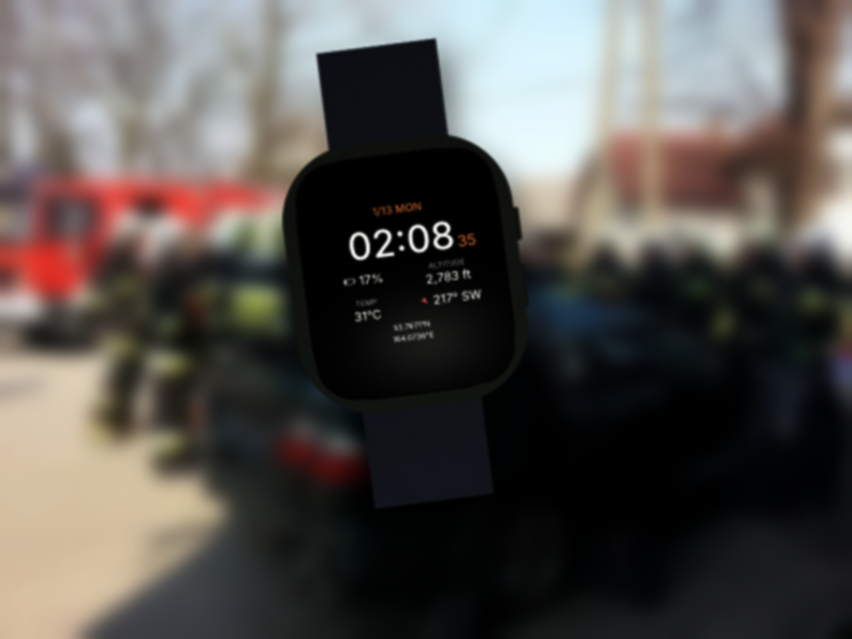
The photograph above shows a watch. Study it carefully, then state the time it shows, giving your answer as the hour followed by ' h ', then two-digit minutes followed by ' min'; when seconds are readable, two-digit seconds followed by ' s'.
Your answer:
2 h 08 min
